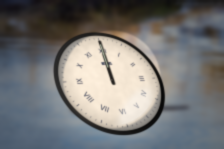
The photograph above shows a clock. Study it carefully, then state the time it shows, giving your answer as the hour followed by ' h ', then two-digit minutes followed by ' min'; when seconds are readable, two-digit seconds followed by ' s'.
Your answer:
12 h 00 min
